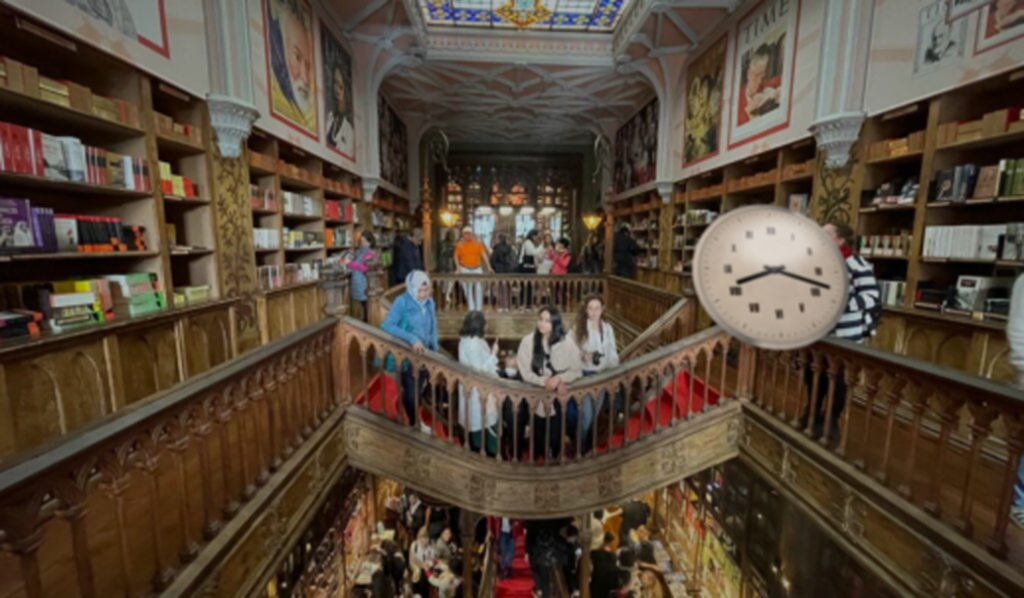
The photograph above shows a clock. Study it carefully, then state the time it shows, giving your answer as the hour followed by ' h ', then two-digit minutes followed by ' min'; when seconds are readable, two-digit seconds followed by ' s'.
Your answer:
8 h 18 min
